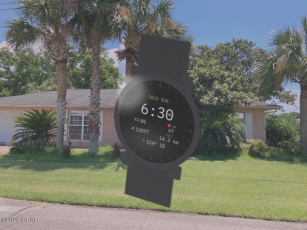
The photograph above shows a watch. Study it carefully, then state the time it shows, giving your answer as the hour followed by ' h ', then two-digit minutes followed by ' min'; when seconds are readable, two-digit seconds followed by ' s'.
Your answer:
6 h 30 min
